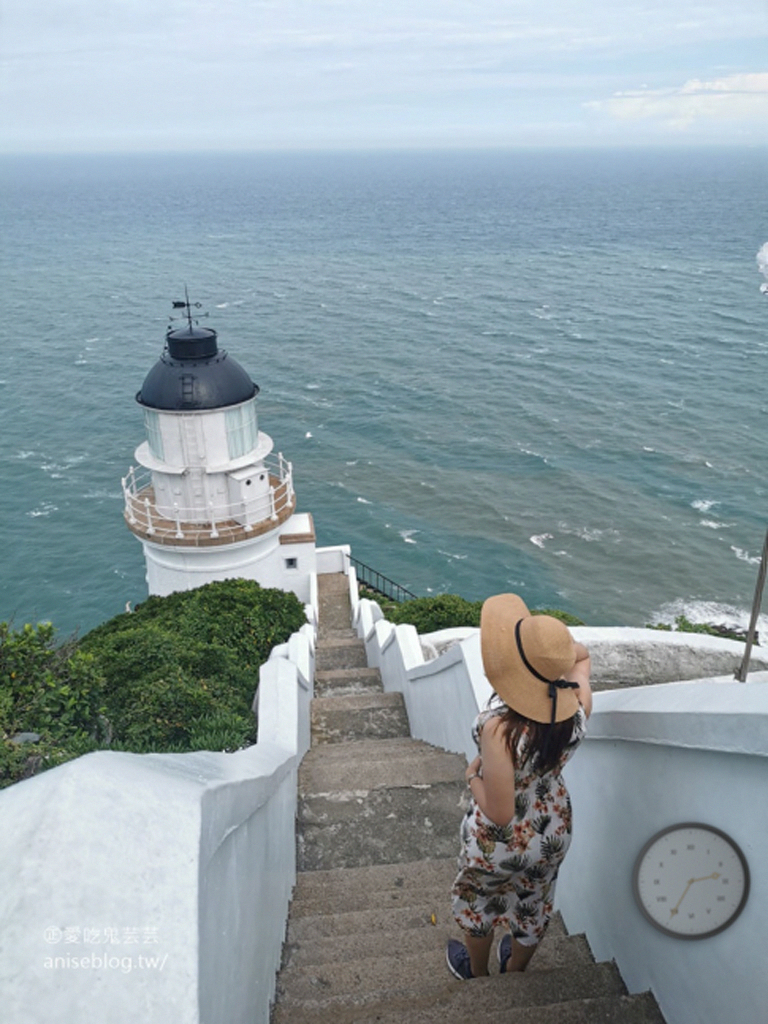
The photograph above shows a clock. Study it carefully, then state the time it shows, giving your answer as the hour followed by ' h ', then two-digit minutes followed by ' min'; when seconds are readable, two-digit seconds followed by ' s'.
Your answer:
2 h 35 min
